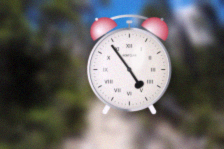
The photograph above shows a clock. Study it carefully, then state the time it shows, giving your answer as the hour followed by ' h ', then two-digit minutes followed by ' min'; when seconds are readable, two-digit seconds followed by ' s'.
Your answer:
4 h 54 min
